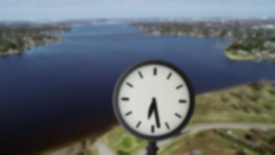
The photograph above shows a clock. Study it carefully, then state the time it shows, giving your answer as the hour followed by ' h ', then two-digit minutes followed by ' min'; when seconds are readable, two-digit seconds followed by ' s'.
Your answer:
6 h 28 min
